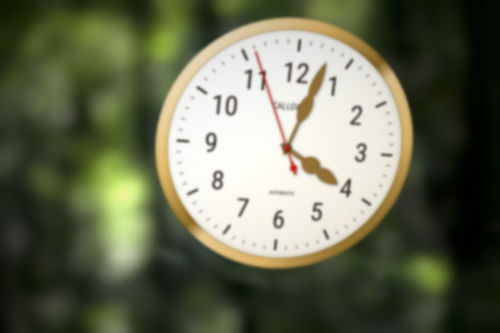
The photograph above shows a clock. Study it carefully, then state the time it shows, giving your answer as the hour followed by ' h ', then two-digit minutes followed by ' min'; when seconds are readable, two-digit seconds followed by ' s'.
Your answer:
4 h 02 min 56 s
